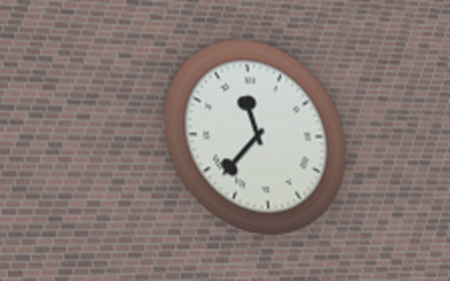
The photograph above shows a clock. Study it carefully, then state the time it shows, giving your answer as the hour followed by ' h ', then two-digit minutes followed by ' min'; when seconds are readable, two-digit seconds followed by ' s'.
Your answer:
11 h 38 min
